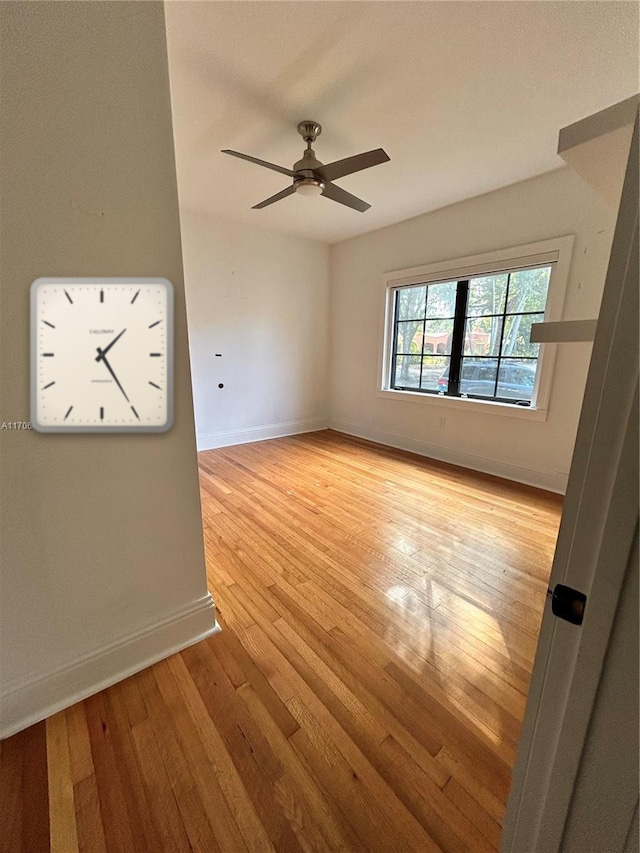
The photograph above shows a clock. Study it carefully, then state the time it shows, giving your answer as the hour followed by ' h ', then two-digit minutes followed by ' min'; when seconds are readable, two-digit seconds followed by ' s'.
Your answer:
1 h 25 min
